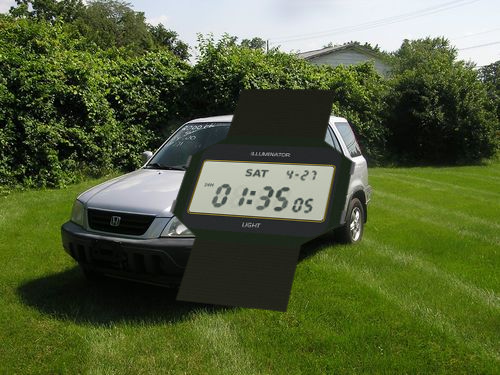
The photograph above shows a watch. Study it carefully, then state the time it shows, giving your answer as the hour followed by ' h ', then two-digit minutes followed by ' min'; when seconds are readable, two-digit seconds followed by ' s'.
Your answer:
1 h 35 min 05 s
